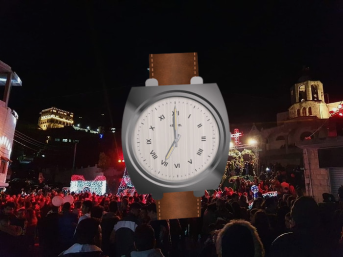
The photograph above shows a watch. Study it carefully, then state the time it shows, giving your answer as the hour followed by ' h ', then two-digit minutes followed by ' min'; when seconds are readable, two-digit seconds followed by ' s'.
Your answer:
7 h 00 min
